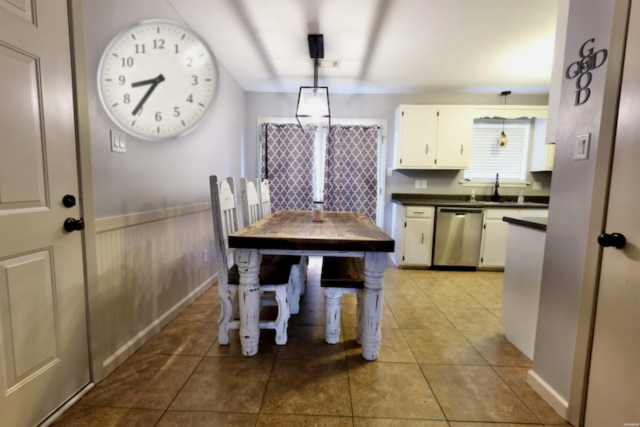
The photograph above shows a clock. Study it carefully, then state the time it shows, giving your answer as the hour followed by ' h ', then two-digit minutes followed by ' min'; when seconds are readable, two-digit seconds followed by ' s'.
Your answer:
8 h 36 min
